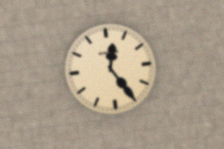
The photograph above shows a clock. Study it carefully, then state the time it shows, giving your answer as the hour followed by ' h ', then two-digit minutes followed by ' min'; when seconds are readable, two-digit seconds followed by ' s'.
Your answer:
12 h 25 min
